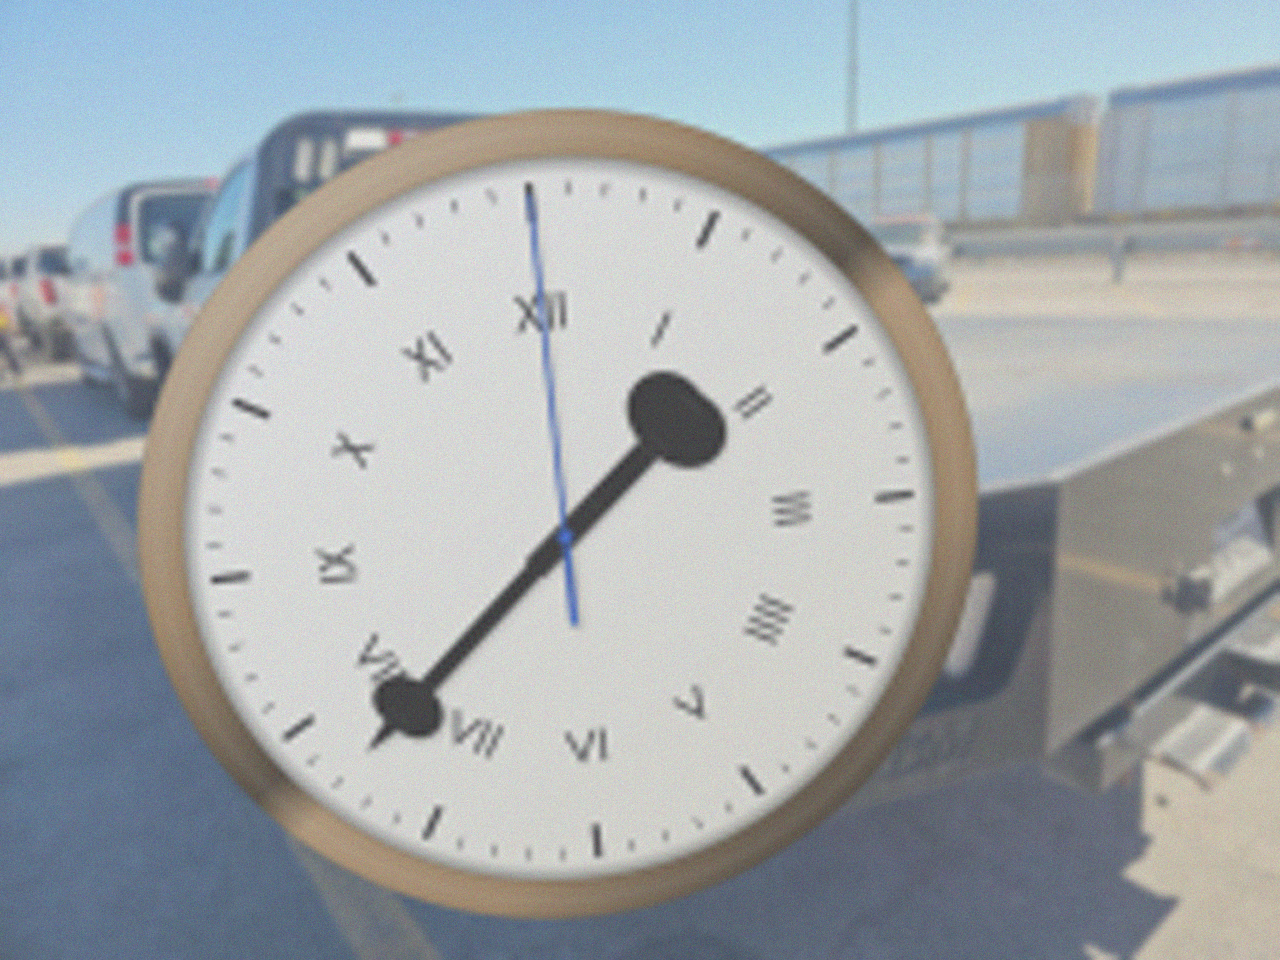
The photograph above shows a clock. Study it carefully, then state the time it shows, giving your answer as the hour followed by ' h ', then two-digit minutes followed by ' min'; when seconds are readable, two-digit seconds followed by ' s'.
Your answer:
1 h 38 min 00 s
